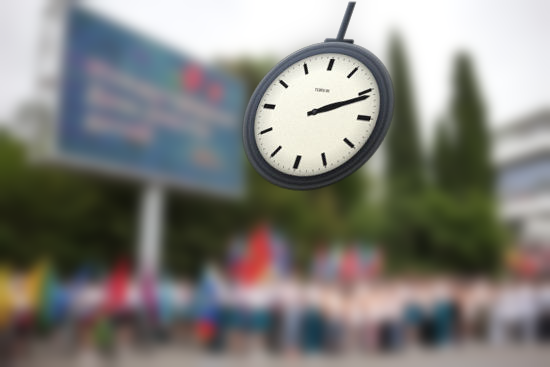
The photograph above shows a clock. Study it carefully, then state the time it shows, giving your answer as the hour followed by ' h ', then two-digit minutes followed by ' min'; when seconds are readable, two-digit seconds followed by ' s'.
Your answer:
2 h 11 min
